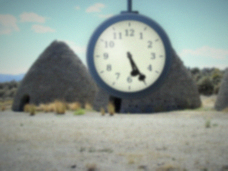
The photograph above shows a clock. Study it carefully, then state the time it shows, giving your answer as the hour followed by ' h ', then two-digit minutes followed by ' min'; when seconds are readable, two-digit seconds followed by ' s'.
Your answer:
5 h 25 min
